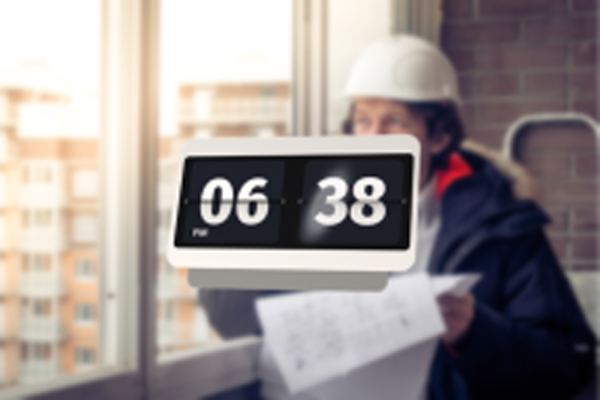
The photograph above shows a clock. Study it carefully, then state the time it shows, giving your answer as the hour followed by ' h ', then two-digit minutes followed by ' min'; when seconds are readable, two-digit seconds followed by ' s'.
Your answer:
6 h 38 min
